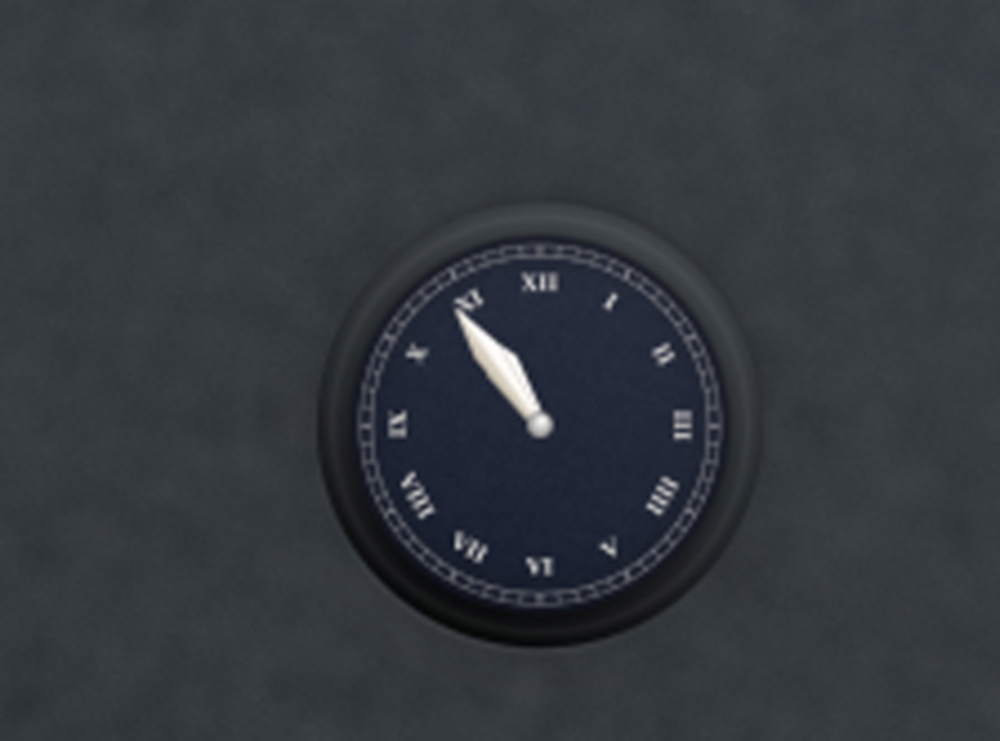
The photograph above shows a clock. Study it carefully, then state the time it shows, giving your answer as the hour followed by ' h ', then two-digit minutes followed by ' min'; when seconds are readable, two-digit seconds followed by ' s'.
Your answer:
10 h 54 min
